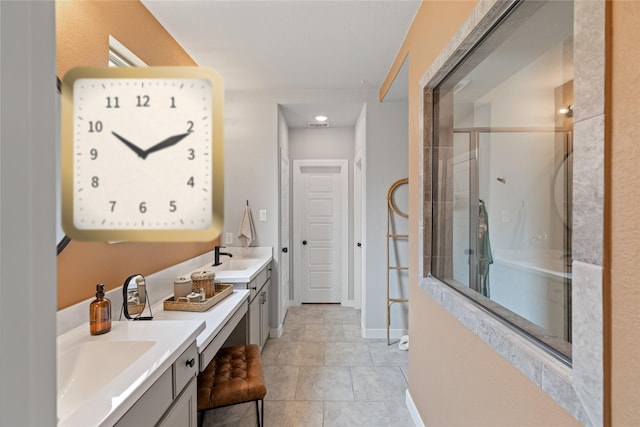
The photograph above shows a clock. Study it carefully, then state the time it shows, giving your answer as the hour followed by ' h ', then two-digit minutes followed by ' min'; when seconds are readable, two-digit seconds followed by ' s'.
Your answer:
10 h 11 min
